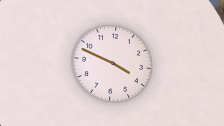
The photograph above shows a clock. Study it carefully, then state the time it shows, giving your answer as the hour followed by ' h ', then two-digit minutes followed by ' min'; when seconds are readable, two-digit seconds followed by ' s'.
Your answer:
3 h 48 min
